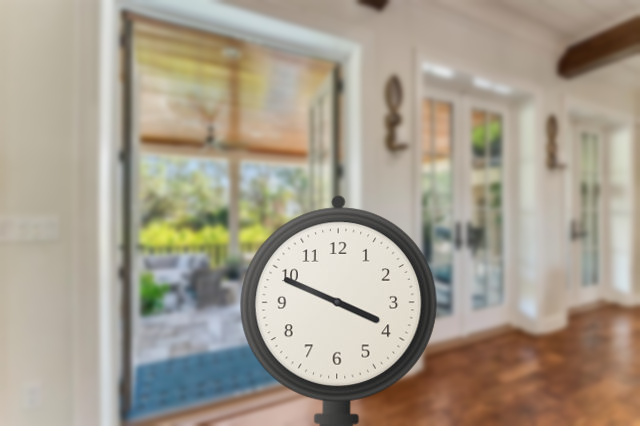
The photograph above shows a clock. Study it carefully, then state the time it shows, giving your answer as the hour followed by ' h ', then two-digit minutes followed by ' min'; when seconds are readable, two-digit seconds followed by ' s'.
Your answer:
3 h 49 min
